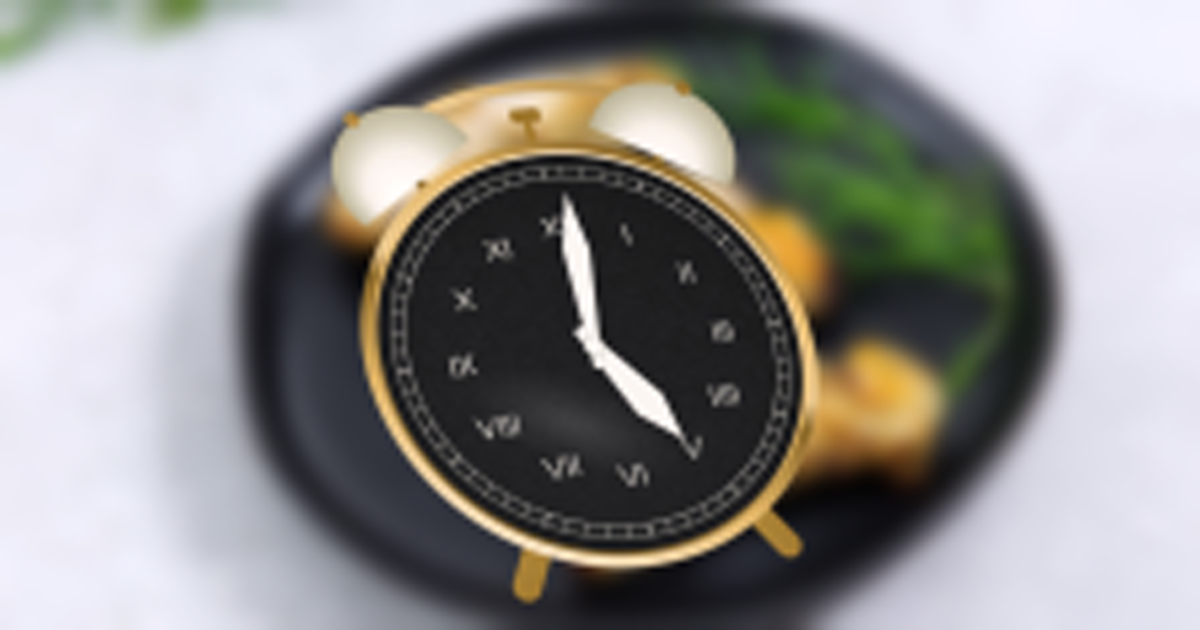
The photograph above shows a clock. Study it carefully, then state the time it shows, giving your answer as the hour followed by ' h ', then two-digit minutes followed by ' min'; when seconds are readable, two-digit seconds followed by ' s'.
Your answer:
5 h 01 min
